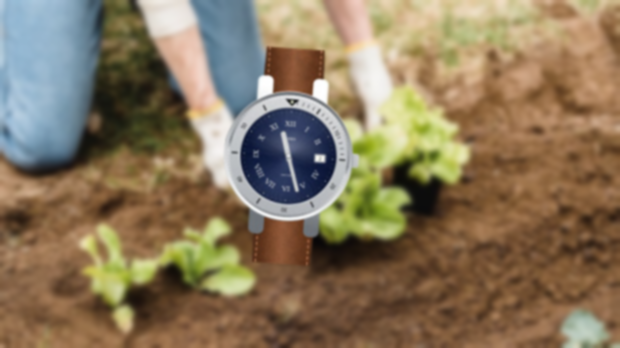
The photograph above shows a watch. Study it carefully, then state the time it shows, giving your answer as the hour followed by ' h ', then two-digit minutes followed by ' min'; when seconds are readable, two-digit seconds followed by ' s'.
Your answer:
11 h 27 min
